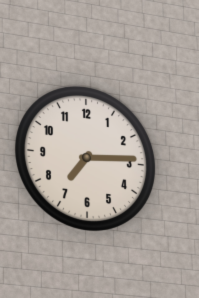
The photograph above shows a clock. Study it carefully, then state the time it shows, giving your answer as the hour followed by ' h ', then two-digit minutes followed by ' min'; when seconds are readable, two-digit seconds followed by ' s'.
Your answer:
7 h 14 min
